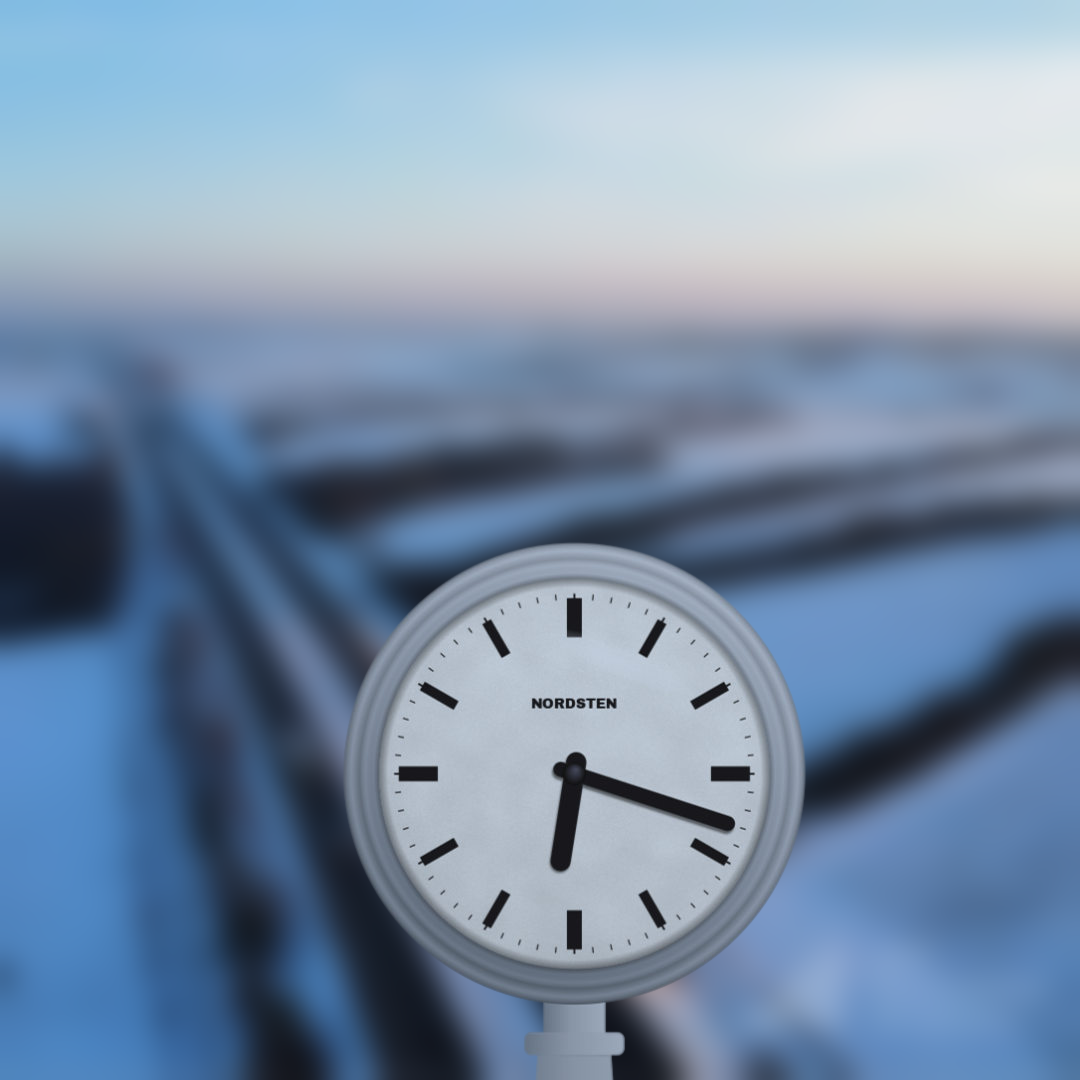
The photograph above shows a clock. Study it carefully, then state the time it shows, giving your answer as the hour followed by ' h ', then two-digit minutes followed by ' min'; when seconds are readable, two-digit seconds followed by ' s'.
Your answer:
6 h 18 min
